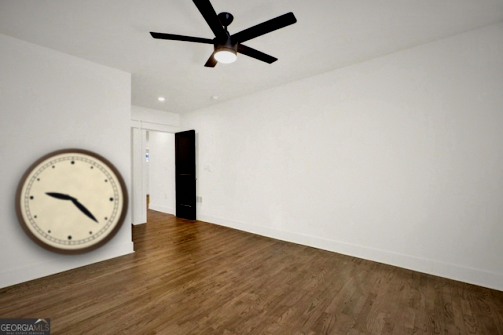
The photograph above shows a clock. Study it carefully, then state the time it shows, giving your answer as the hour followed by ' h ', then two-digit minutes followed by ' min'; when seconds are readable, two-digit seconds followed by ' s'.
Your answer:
9 h 22 min
